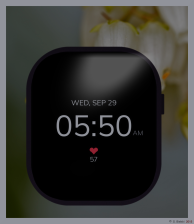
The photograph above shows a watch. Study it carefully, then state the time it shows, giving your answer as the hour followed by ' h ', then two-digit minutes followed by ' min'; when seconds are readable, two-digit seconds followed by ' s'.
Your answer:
5 h 50 min
